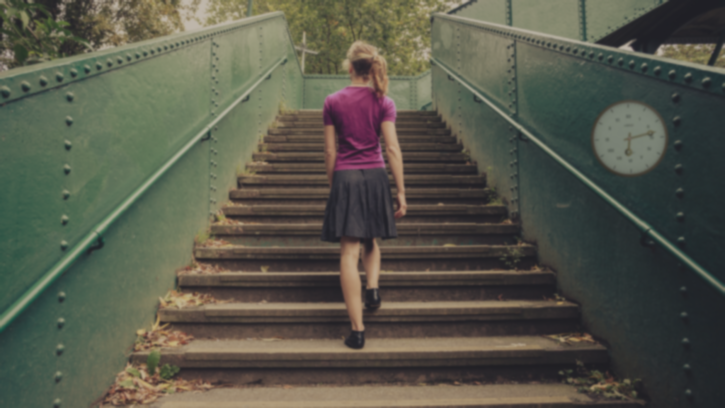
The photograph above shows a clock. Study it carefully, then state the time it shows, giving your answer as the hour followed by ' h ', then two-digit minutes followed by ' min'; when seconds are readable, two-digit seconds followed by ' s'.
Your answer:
6 h 13 min
